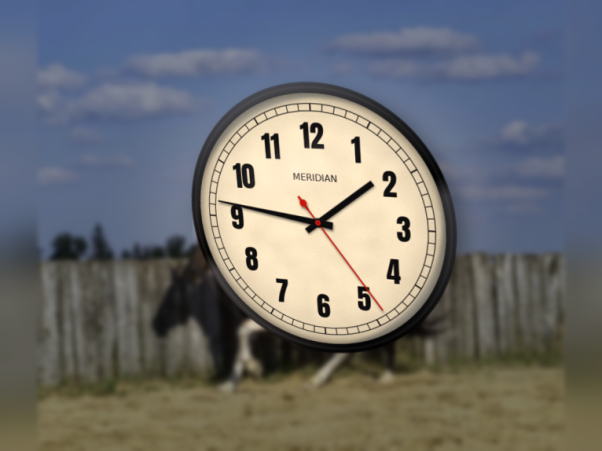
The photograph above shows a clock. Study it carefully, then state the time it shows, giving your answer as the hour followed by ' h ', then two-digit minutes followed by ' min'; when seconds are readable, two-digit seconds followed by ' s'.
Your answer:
1 h 46 min 24 s
